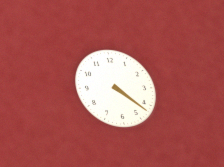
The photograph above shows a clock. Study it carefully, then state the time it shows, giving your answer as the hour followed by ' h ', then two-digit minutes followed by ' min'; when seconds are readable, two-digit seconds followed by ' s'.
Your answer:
4 h 22 min
